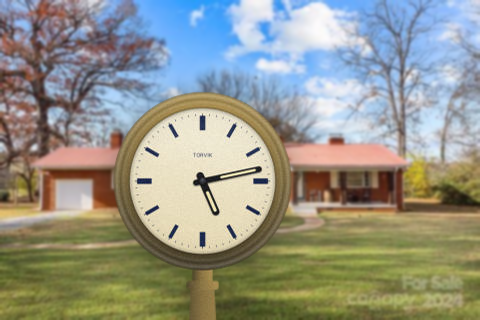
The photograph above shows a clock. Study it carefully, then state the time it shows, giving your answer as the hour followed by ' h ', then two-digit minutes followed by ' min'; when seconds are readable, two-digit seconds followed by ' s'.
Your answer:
5 h 13 min
